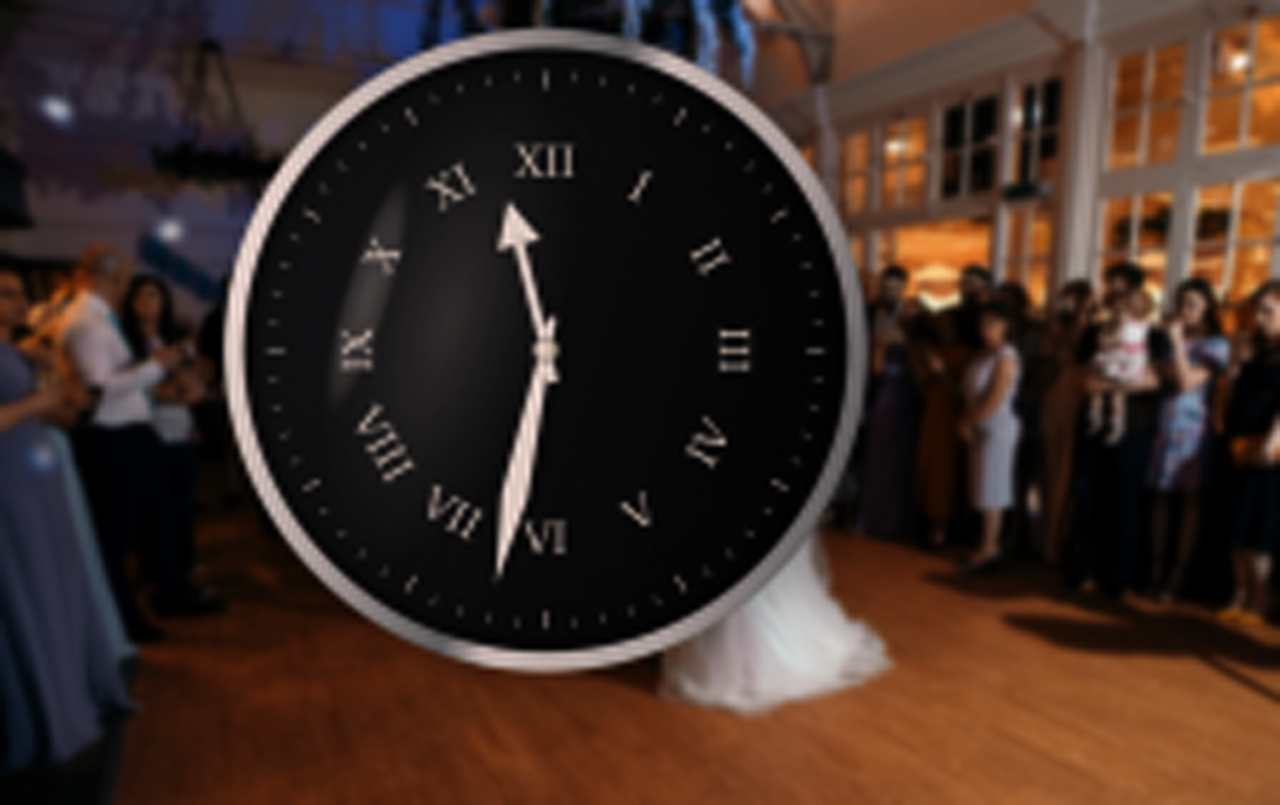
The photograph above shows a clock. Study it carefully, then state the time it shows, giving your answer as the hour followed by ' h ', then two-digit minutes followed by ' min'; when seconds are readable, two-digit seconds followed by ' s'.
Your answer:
11 h 32 min
